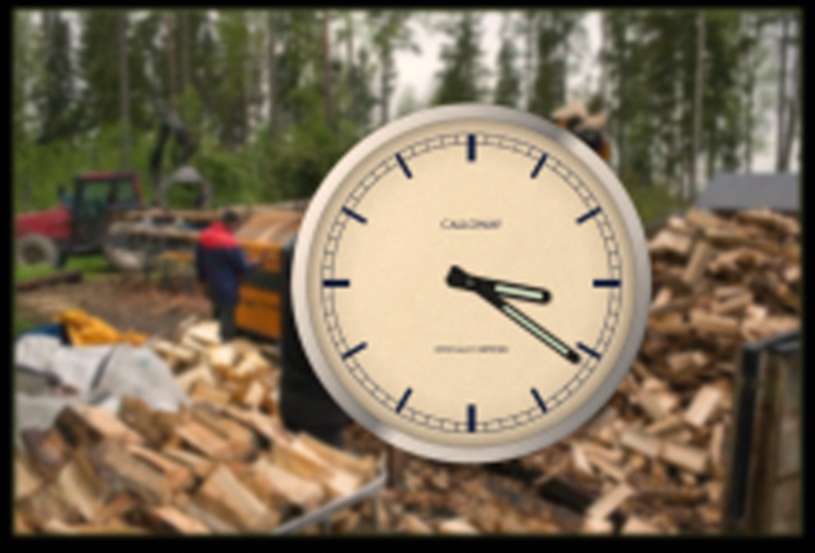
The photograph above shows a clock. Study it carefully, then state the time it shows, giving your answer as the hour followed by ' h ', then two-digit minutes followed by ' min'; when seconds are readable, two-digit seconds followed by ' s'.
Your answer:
3 h 21 min
